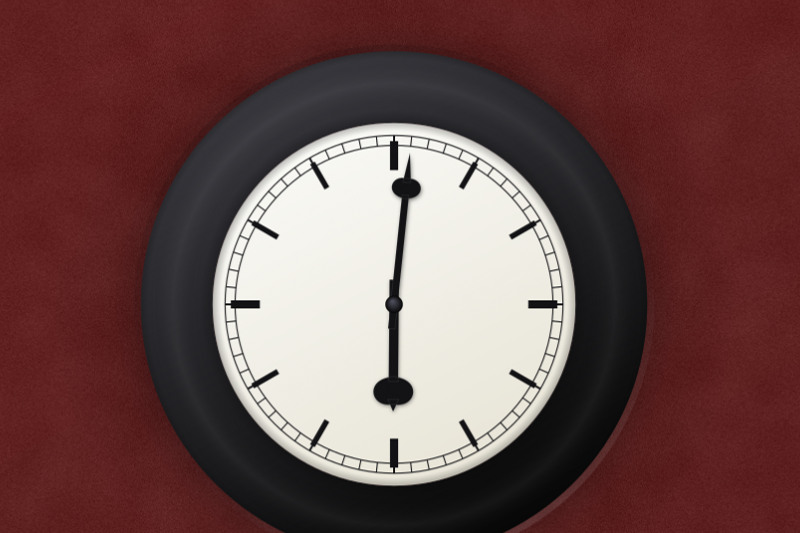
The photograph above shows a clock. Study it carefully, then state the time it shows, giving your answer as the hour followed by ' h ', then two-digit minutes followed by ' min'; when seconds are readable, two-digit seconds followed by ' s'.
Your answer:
6 h 01 min
